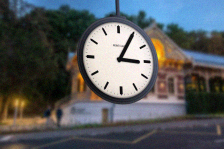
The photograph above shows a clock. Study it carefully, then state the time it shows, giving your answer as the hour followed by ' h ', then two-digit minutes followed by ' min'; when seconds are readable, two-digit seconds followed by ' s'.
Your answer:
3 h 05 min
